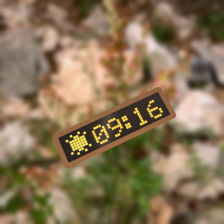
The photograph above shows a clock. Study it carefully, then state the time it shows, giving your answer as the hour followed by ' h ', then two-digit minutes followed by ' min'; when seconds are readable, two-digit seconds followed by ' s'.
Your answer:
9 h 16 min
